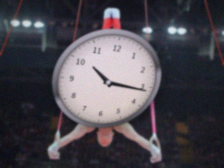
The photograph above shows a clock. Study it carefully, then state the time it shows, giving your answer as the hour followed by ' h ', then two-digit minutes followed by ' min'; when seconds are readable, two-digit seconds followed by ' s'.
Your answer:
10 h 16 min
